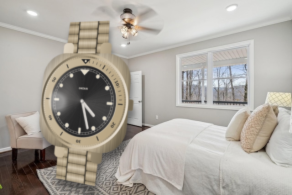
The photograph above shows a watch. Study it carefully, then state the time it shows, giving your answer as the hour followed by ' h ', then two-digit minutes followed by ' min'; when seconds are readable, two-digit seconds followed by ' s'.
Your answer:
4 h 27 min
